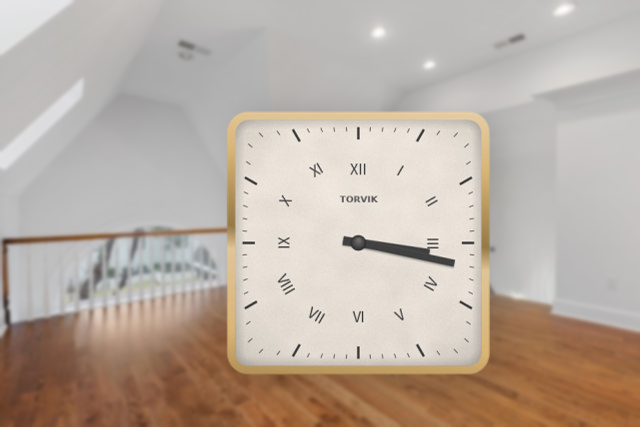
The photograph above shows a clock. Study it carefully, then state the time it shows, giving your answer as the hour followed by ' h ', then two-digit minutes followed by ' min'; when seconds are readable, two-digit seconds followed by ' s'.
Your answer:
3 h 17 min
